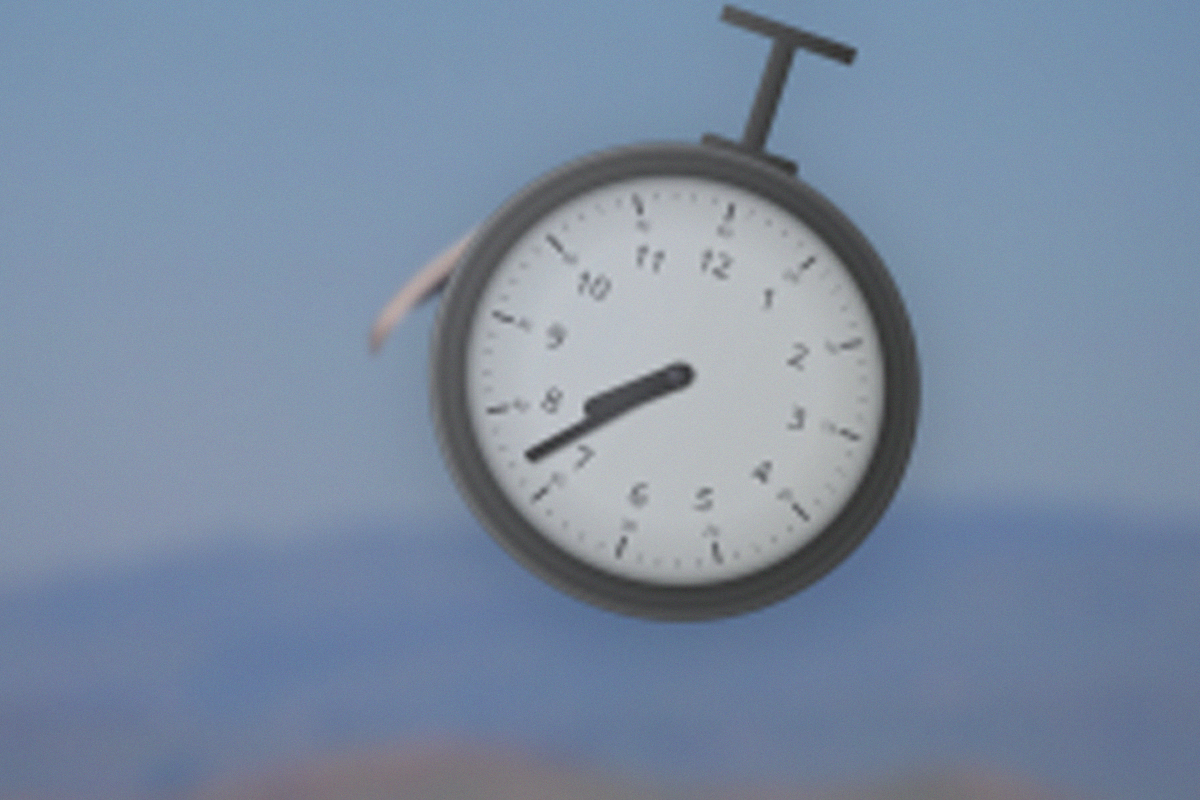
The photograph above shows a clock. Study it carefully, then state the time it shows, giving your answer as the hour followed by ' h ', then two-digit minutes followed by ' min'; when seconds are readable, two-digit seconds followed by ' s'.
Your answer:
7 h 37 min
